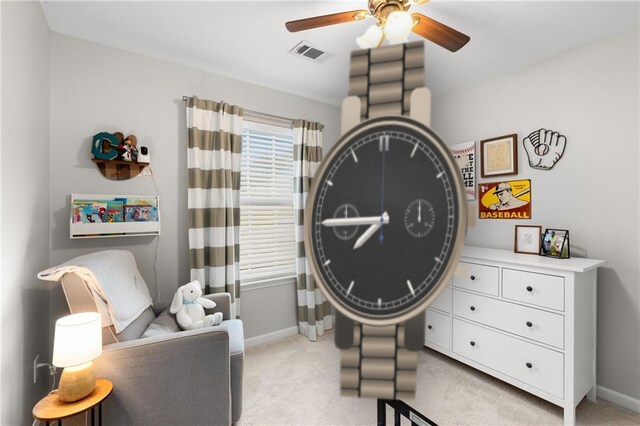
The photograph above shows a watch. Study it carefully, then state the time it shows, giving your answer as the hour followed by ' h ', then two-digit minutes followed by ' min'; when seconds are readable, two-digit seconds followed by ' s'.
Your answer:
7 h 45 min
